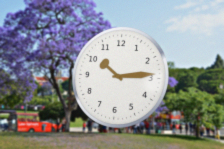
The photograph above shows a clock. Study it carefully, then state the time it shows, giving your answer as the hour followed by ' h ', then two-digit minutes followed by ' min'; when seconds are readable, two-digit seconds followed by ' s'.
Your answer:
10 h 14 min
